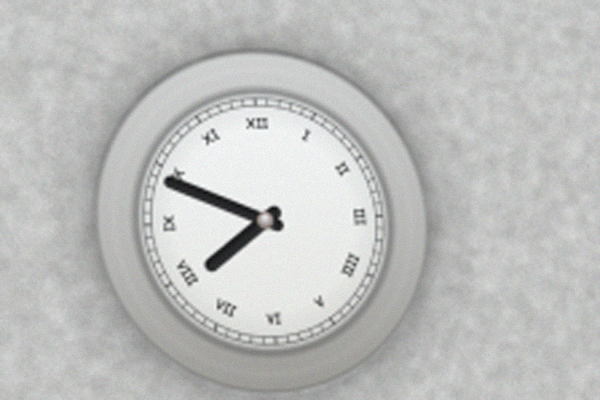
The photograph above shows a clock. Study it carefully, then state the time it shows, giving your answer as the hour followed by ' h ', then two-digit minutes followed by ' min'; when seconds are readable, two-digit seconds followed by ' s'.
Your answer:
7 h 49 min
